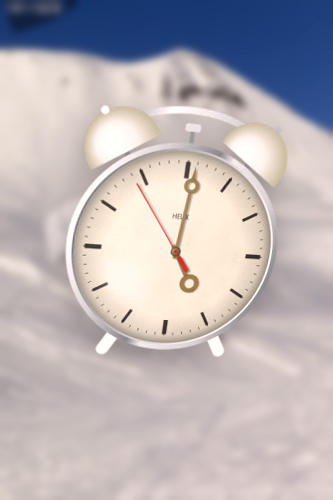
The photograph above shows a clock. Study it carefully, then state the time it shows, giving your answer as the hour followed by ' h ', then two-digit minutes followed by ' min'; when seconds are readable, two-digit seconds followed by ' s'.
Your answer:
5 h 00 min 54 s
